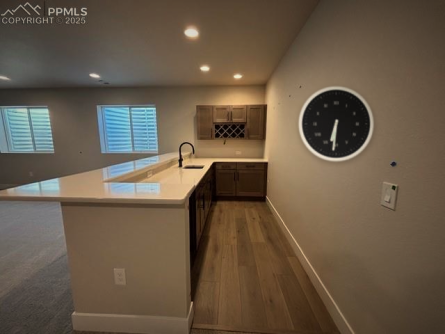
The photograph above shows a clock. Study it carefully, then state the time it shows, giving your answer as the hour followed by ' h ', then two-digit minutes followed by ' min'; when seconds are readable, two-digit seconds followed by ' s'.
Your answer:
6 h 31 min
